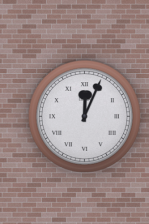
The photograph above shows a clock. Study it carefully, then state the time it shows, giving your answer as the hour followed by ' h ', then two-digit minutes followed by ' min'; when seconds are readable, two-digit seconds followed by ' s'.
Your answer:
12 h 04 min
